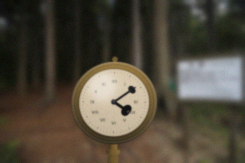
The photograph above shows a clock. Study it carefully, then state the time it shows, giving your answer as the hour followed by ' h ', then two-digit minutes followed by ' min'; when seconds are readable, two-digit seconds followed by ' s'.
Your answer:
4 h 09 min
